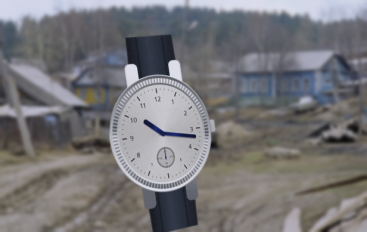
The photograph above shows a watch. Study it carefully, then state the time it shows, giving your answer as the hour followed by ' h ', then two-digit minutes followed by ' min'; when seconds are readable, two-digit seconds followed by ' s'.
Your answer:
10 h 17 min
